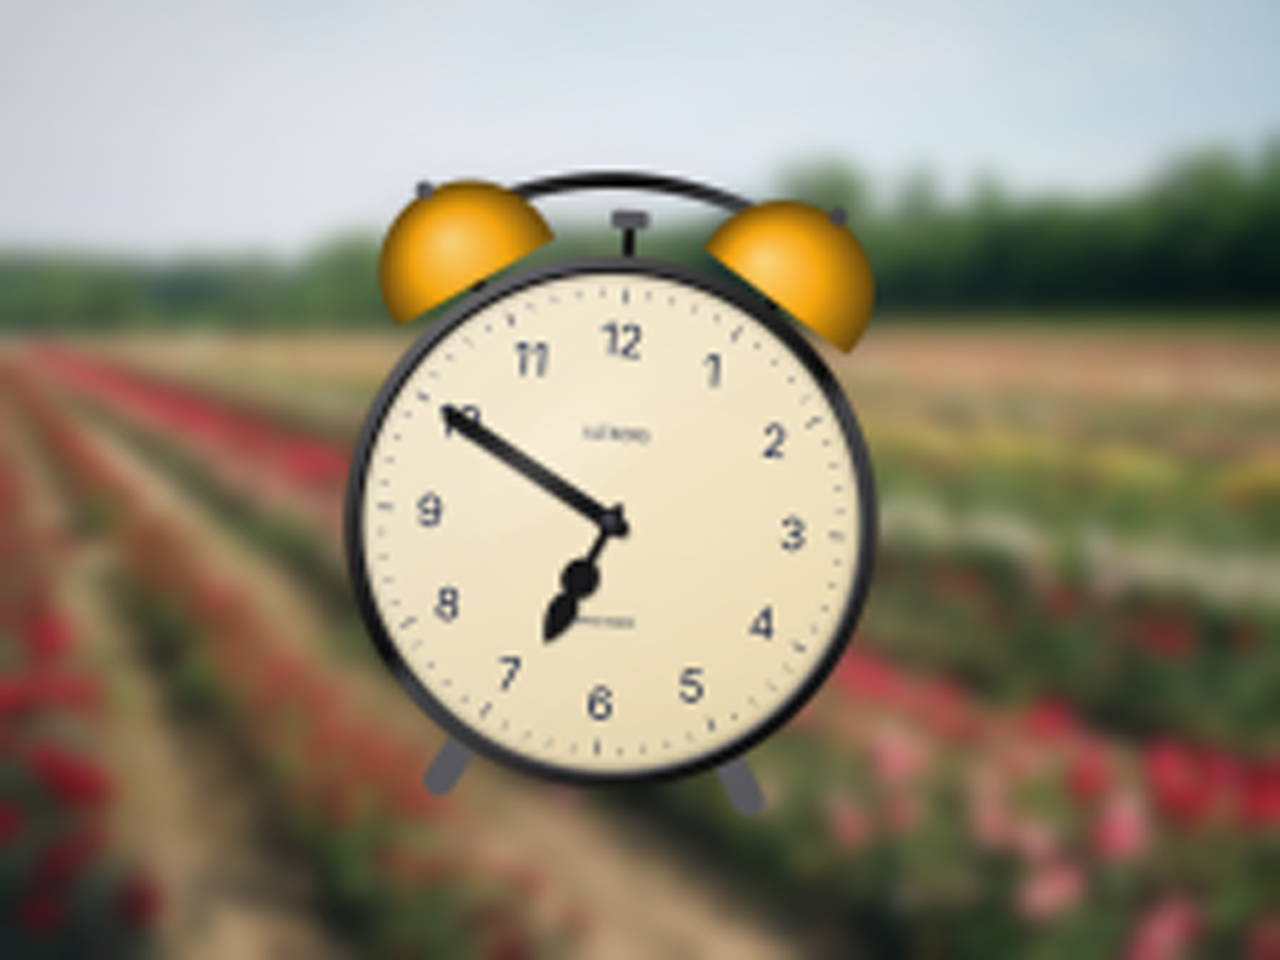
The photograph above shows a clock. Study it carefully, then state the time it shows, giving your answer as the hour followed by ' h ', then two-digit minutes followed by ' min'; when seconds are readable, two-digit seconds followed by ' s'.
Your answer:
6 h 50 min
